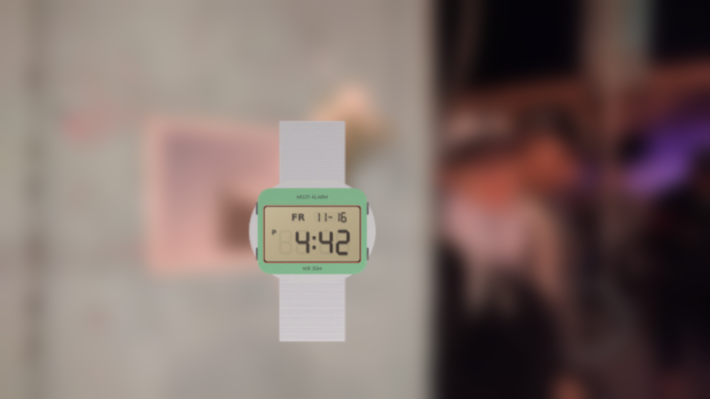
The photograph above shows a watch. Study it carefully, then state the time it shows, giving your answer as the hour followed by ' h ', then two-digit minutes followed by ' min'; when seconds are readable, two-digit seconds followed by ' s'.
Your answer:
4 h 42 min
